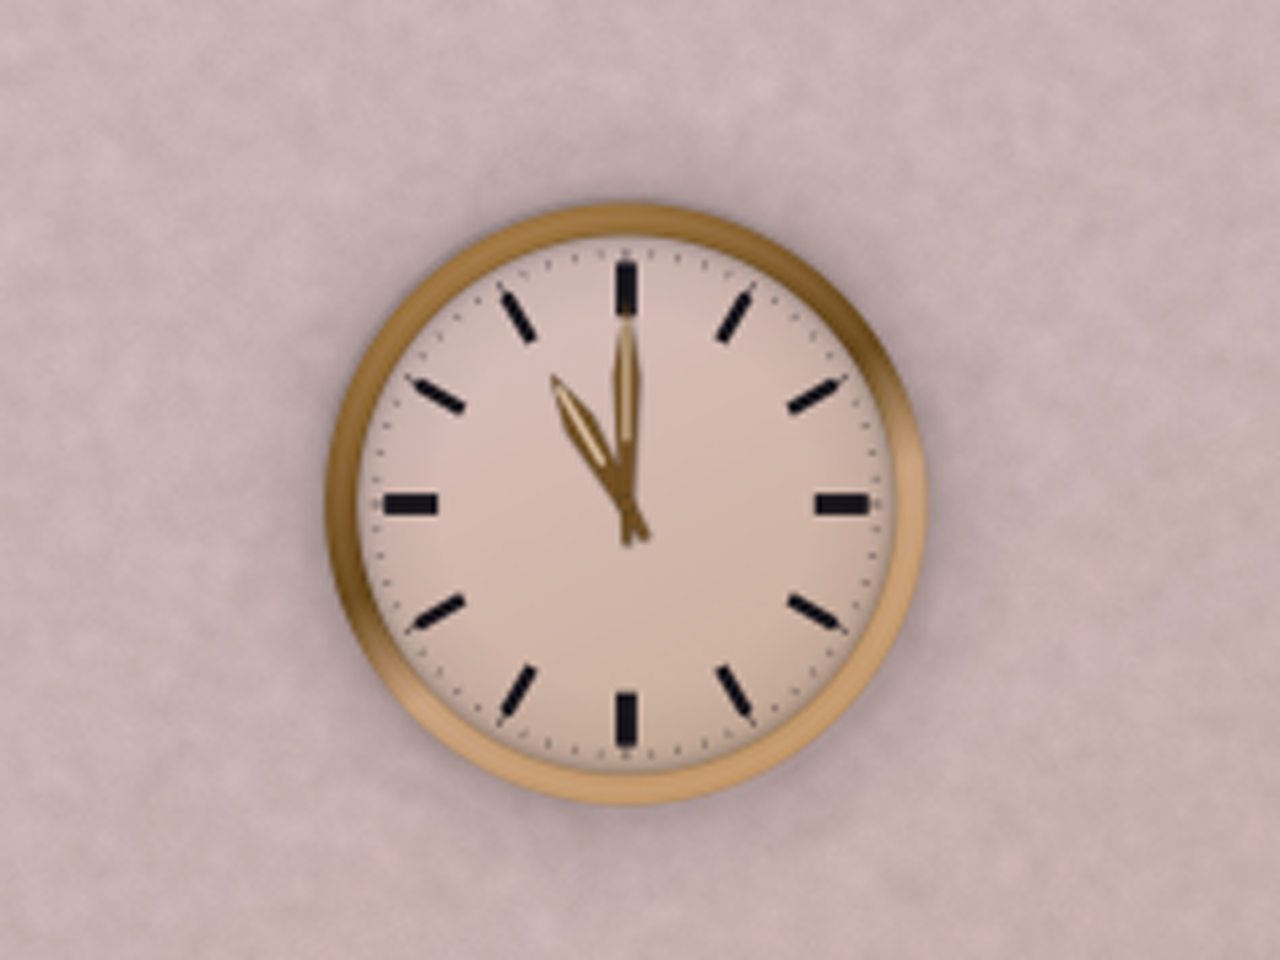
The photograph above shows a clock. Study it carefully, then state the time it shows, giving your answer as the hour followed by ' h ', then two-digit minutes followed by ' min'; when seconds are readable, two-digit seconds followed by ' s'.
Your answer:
11 h 00 min
